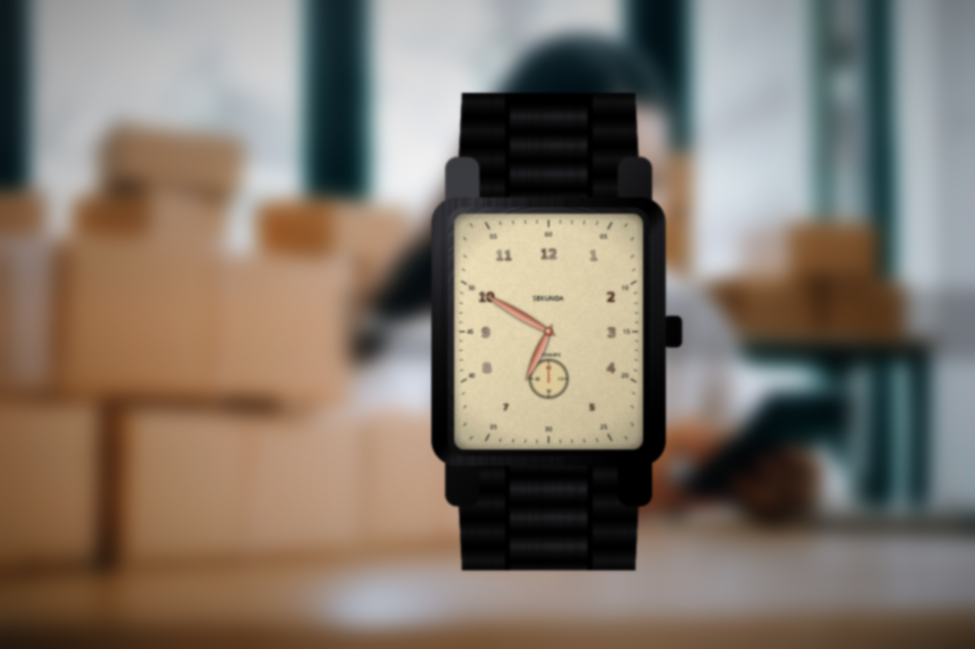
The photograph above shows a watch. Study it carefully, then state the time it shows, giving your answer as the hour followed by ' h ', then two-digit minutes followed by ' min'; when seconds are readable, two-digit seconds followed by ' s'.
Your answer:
6 h 50 min
